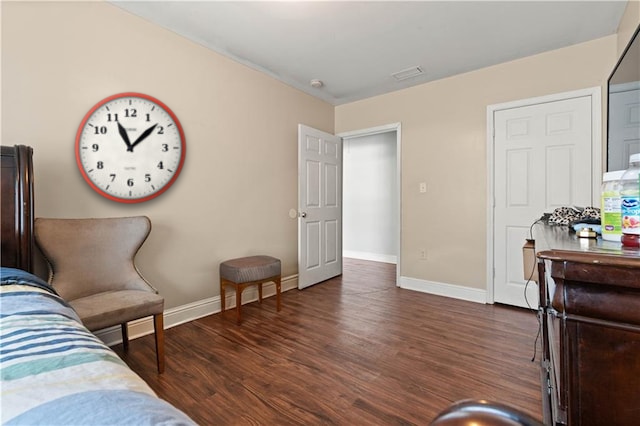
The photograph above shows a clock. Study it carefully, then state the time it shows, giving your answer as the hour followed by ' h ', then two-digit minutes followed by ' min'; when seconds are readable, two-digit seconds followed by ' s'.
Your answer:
11 h 08 min
